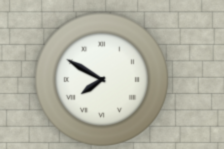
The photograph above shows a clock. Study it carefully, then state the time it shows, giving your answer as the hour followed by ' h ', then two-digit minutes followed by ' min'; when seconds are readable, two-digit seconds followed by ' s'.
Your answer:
7 h 50 min
